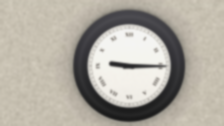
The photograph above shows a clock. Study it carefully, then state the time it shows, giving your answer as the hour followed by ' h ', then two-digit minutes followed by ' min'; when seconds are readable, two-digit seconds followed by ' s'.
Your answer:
9 h 15 min
